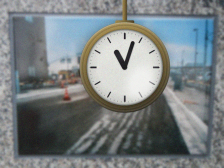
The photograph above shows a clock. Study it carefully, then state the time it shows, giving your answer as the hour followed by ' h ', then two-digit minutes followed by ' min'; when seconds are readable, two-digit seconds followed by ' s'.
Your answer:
11 h 03 min
